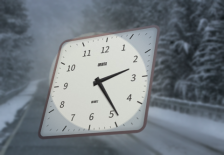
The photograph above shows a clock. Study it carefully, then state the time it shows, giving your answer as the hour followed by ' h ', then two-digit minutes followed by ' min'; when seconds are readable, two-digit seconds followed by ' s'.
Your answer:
2 h 24 min
